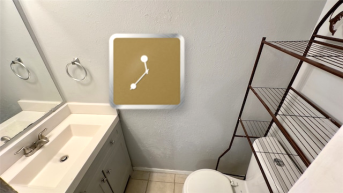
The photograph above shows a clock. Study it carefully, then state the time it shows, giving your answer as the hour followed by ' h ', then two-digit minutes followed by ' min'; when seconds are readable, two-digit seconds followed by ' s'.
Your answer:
11 h 37 min
